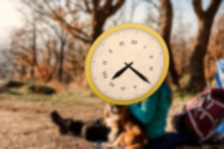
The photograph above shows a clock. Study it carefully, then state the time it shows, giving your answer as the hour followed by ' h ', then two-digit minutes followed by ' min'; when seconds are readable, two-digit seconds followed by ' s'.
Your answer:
7 h 20 min
